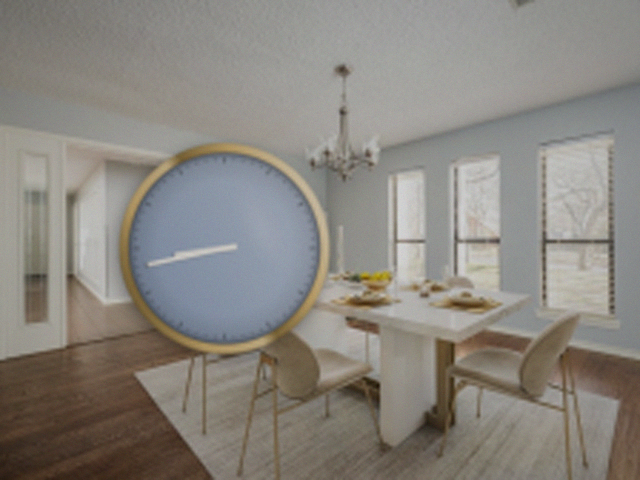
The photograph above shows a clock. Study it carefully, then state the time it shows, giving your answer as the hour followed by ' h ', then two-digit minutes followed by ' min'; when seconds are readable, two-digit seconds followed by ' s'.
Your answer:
8 h 43 min
